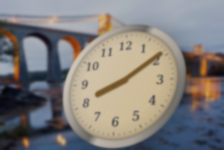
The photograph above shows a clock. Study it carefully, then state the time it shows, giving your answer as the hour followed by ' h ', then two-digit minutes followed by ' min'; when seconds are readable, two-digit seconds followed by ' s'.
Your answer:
8 h 09 min
